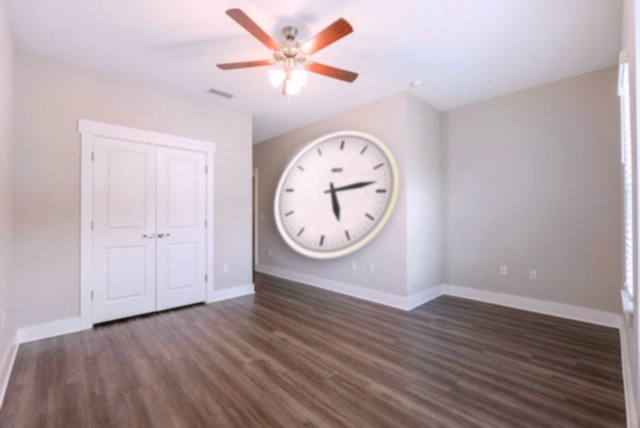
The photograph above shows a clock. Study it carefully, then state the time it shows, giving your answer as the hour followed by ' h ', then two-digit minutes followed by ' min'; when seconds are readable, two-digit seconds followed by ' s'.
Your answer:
5 h 13 min
